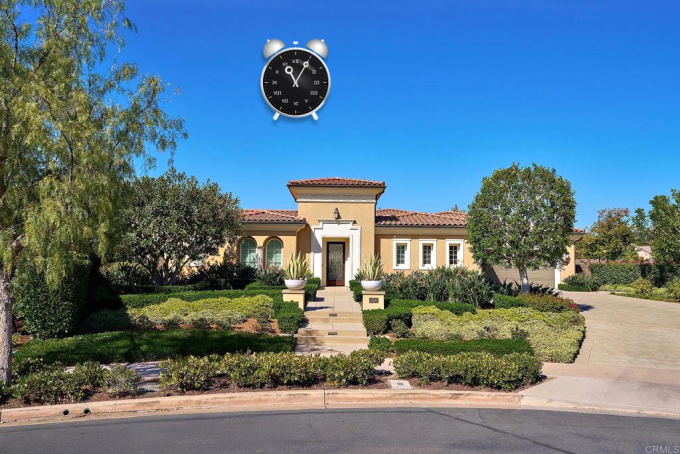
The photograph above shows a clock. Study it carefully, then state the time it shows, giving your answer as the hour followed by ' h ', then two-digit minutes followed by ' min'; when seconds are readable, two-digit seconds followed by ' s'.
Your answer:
11 h 05 min
